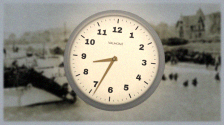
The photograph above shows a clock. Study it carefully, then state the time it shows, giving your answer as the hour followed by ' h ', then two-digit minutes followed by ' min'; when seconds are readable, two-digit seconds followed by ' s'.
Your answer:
8 h 34 min
